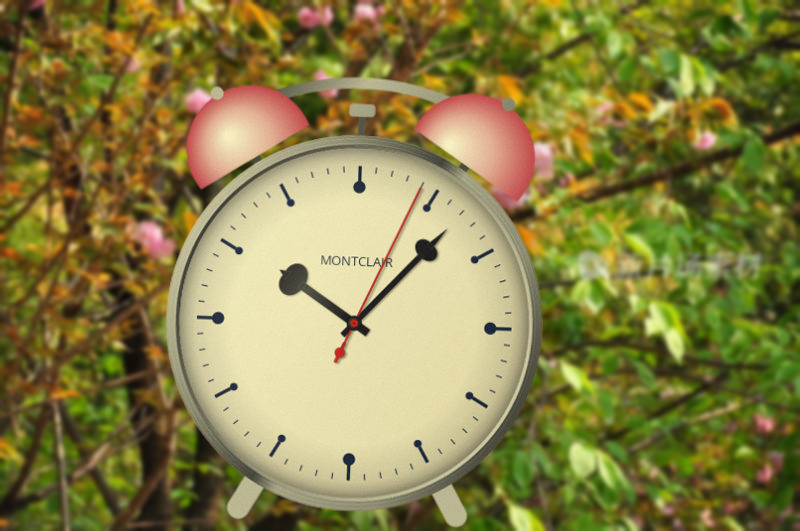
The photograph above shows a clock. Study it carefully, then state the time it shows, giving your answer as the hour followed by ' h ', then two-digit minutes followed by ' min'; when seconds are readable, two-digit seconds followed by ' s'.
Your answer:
10 h 07 min 04 s
